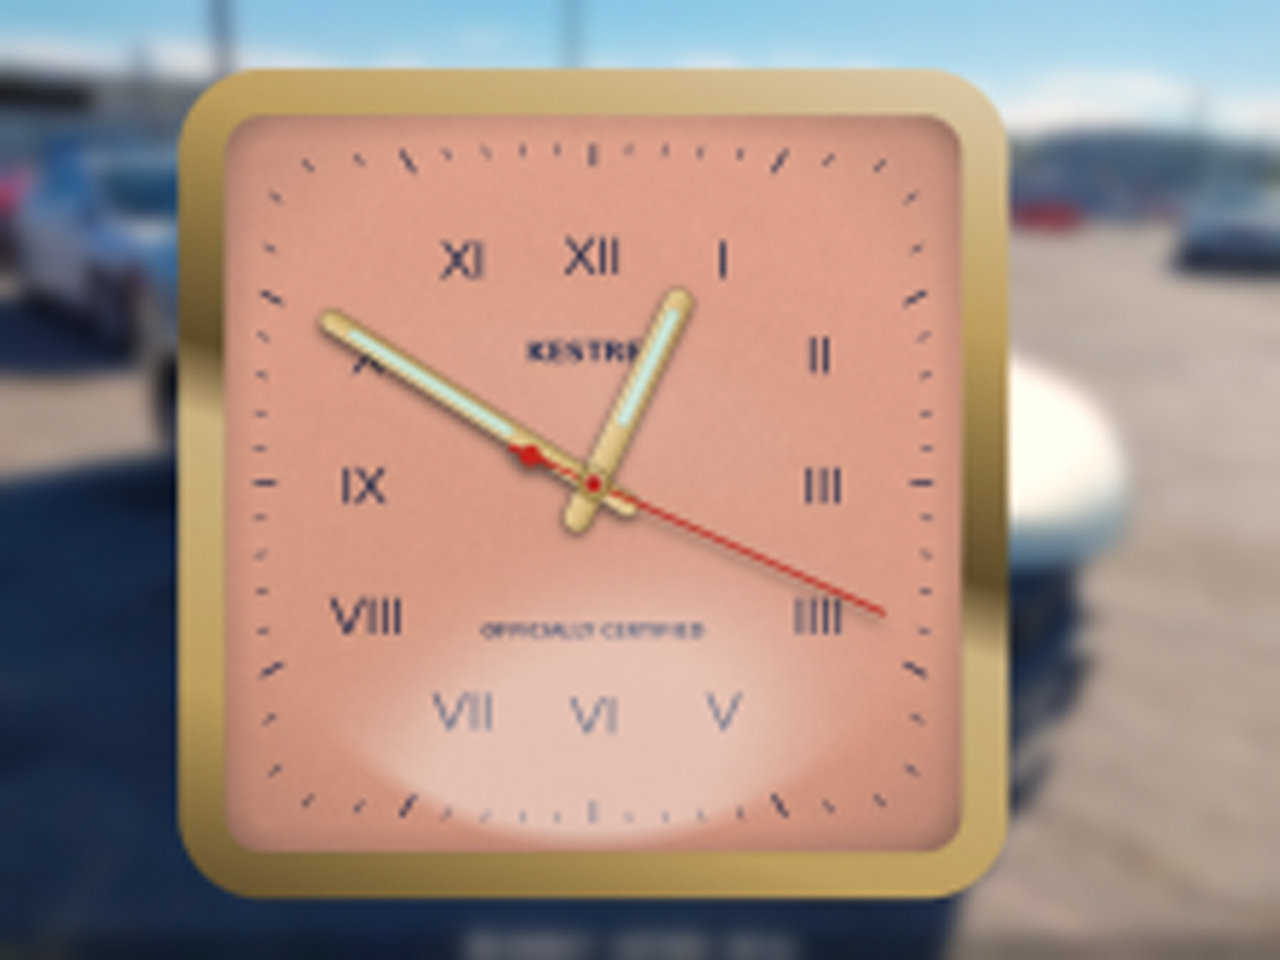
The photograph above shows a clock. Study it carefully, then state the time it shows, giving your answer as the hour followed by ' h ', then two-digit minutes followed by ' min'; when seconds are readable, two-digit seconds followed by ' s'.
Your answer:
12 h 50 min 19 s
